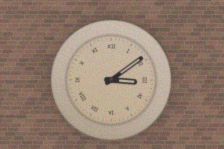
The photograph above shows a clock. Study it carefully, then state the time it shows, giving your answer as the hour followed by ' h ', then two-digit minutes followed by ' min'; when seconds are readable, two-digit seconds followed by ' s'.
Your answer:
3 h 09 min
